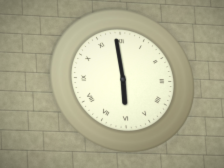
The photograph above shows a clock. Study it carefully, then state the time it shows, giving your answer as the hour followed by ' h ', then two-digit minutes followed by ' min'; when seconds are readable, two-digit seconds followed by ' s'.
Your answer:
5 h 59 min
